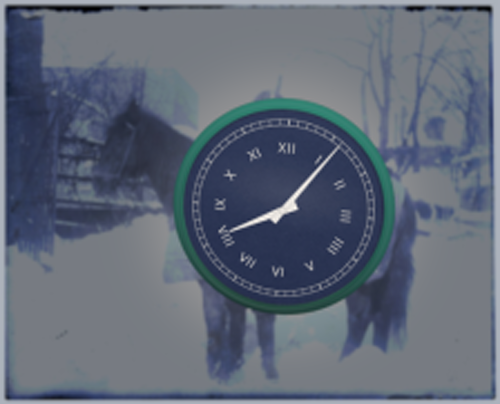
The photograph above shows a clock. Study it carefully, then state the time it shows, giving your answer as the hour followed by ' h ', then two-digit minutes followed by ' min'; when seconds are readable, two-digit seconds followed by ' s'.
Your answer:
8 h 06 min
